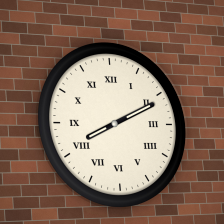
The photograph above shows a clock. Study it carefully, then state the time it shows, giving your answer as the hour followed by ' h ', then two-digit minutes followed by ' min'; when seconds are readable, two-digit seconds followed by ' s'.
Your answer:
8 h 11 min
